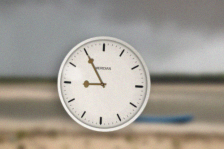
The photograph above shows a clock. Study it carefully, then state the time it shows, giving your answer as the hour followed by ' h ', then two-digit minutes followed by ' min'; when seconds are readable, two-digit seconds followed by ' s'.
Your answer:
8 h 55 min
